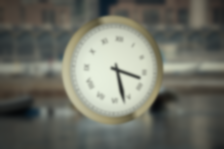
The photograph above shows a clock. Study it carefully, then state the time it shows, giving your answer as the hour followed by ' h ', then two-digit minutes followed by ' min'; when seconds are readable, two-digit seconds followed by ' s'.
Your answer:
3 h 27 min
